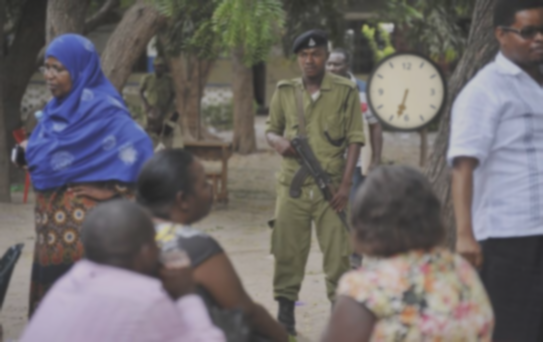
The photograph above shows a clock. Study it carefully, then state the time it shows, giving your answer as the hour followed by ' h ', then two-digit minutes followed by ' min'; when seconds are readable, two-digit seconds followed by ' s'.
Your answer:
6 h 33 min
